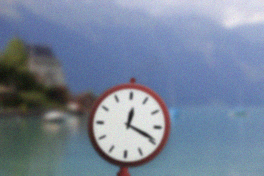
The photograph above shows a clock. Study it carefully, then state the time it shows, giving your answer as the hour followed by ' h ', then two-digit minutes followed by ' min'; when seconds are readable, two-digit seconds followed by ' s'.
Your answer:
12 h 19 min
